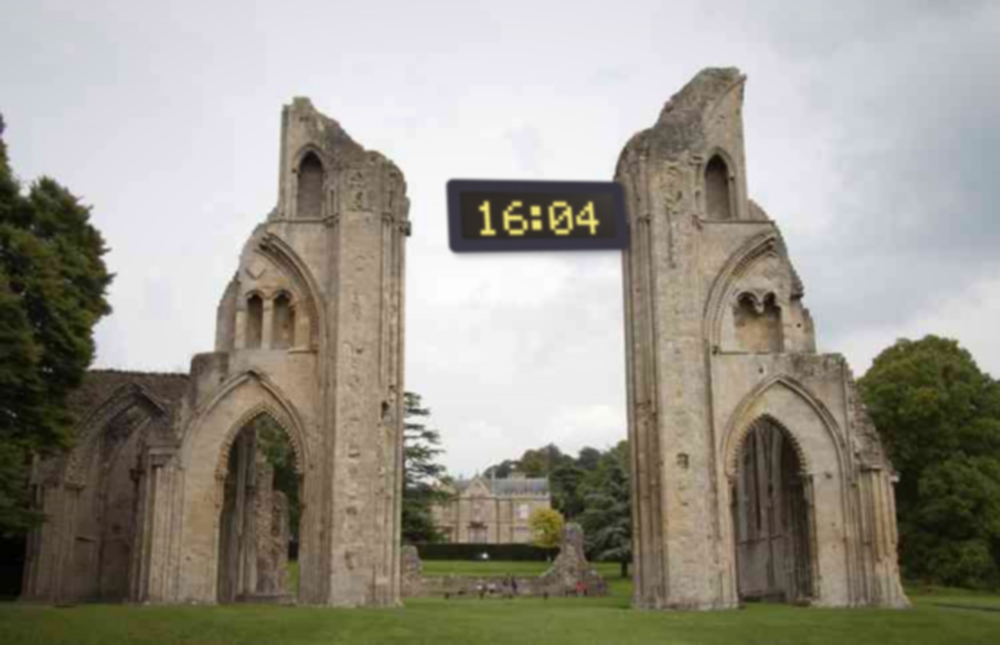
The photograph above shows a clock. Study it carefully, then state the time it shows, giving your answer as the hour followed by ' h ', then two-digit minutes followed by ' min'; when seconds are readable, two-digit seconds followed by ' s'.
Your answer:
16 h 04 min
